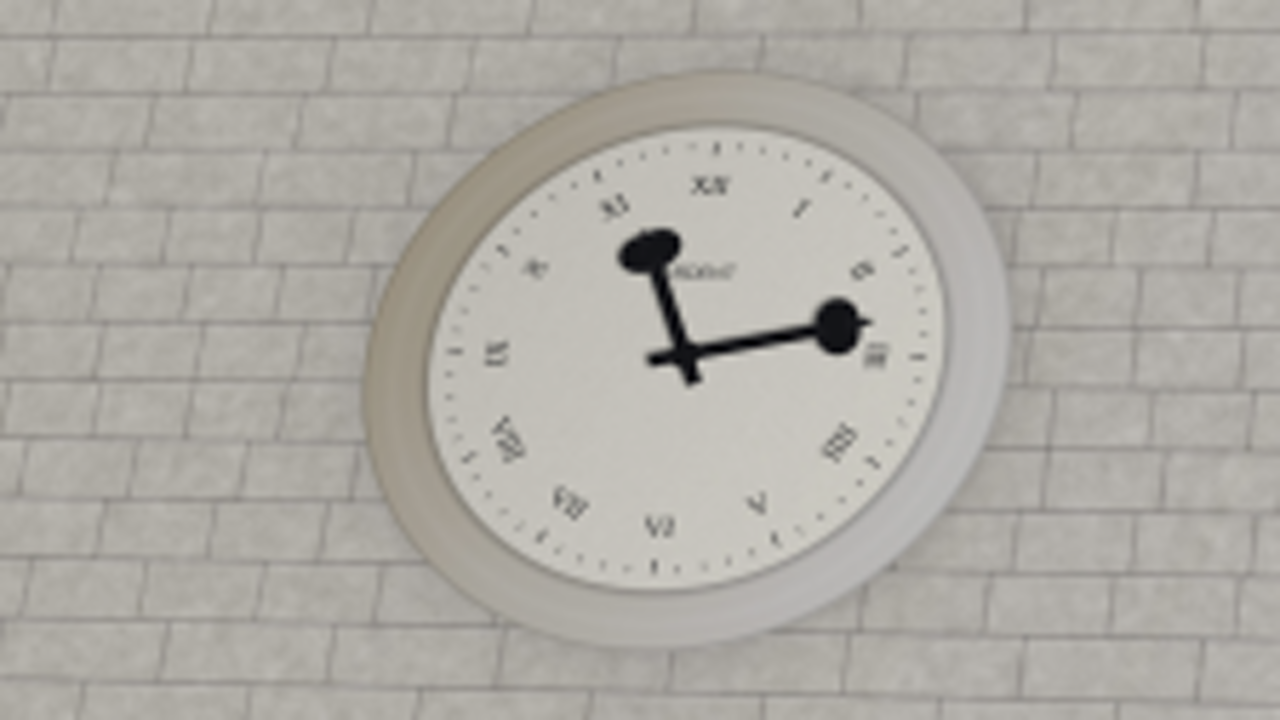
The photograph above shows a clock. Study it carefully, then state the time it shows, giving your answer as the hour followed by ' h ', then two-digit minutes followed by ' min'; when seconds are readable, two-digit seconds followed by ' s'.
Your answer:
11 h 13 min
